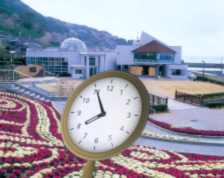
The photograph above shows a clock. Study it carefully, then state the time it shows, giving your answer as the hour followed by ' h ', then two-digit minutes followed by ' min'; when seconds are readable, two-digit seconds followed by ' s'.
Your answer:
7 h 55 min
